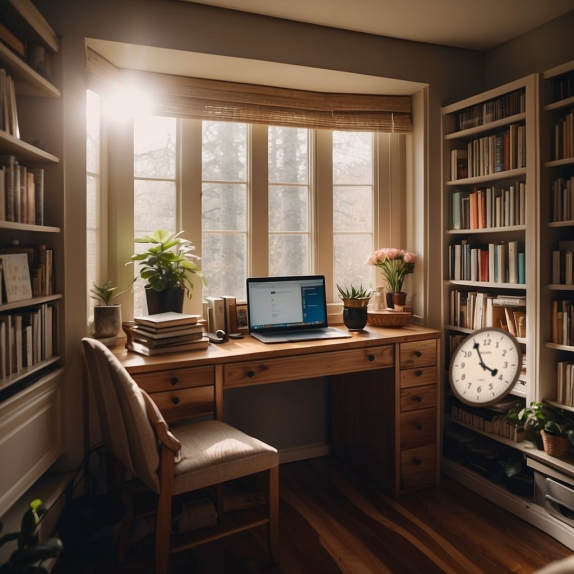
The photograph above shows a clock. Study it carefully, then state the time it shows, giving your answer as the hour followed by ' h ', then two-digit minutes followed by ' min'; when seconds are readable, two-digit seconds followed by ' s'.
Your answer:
3 h 55 min
